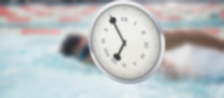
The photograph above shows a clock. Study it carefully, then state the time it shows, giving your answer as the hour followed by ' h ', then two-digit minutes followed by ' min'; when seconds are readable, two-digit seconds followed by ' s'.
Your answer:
6 h 55 min
